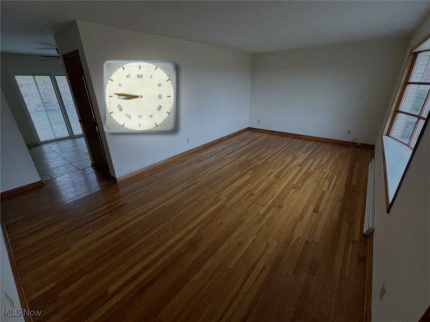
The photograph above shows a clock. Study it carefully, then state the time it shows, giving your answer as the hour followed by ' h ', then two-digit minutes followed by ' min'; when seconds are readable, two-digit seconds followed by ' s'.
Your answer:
8 h 46 min
